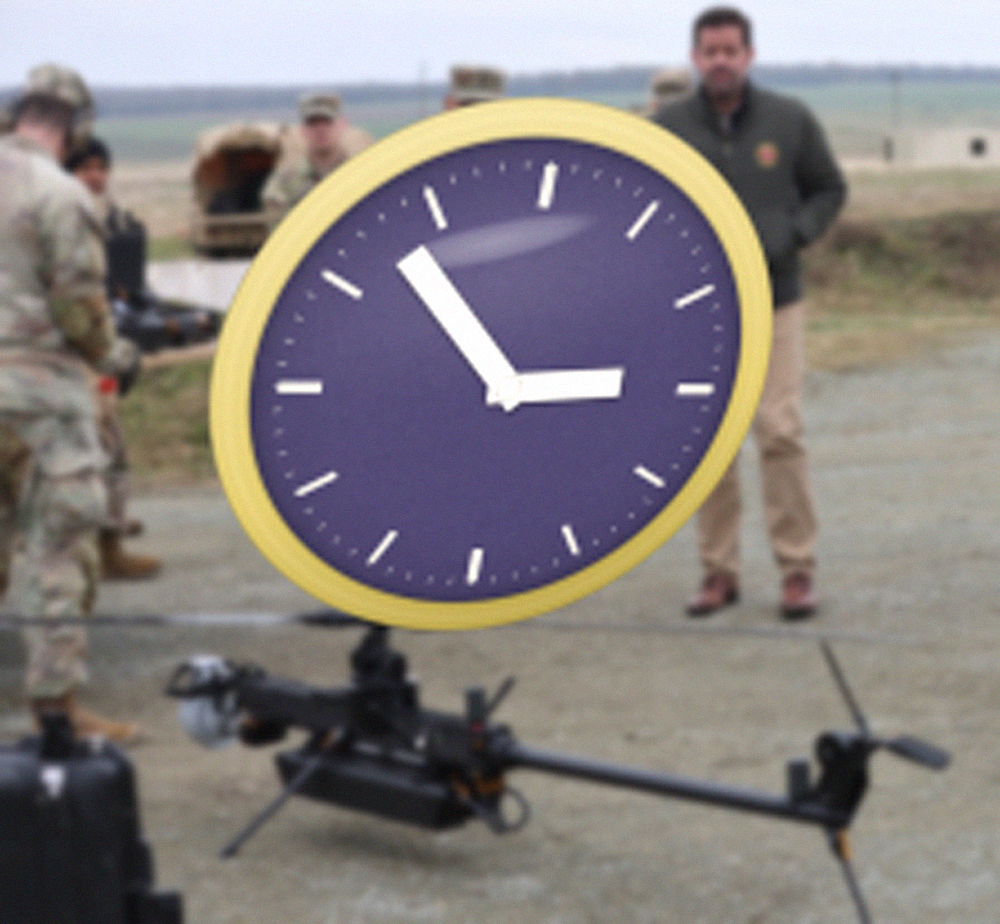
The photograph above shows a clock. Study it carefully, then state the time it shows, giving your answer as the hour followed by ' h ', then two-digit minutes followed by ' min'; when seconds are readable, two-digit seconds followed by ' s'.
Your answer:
2 h 53 min
